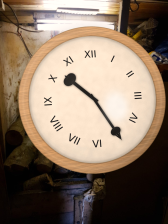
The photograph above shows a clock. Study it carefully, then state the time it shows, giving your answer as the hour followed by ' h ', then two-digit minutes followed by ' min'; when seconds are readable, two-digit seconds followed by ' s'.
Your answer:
10 h 25 min
